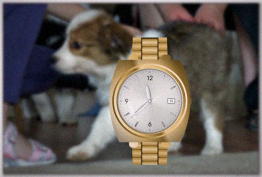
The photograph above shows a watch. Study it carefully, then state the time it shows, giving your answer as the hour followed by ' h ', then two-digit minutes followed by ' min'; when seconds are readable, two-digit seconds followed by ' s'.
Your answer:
11 h 38 min
